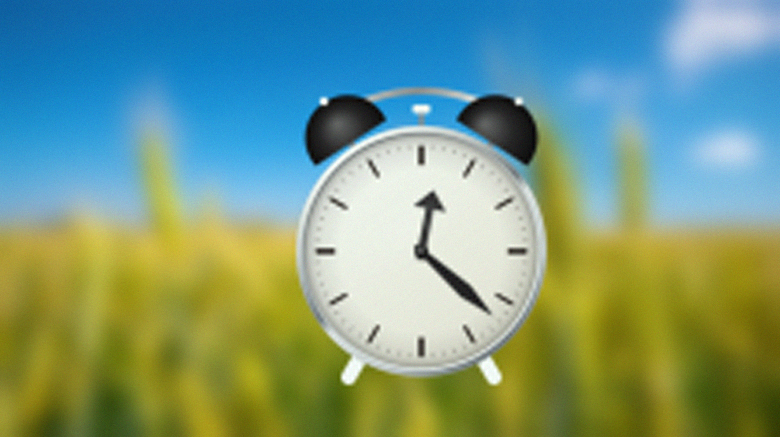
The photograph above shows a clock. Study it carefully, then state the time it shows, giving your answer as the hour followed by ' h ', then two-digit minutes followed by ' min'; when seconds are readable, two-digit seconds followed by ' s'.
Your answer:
12 h 22 min
